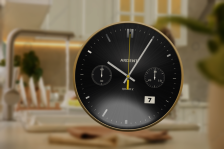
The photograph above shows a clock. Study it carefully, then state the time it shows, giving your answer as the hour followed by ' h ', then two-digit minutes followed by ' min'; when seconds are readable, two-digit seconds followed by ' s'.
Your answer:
10 h 05 min
